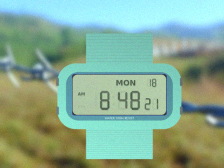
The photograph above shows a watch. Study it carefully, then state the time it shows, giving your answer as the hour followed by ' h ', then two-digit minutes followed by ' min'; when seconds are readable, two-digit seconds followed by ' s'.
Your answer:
8 h 48 min 21 s
